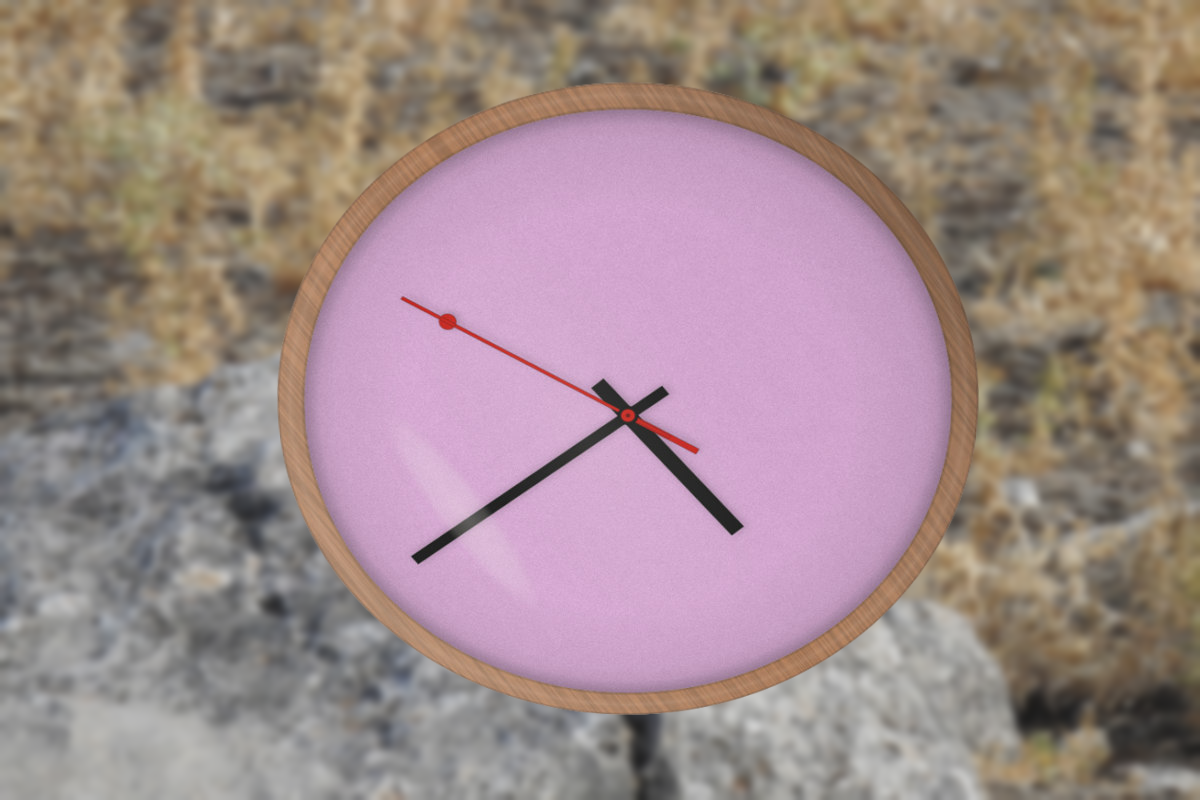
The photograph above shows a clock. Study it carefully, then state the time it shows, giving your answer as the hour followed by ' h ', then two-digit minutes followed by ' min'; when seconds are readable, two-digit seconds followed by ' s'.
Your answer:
4 h 38 min 50 s
